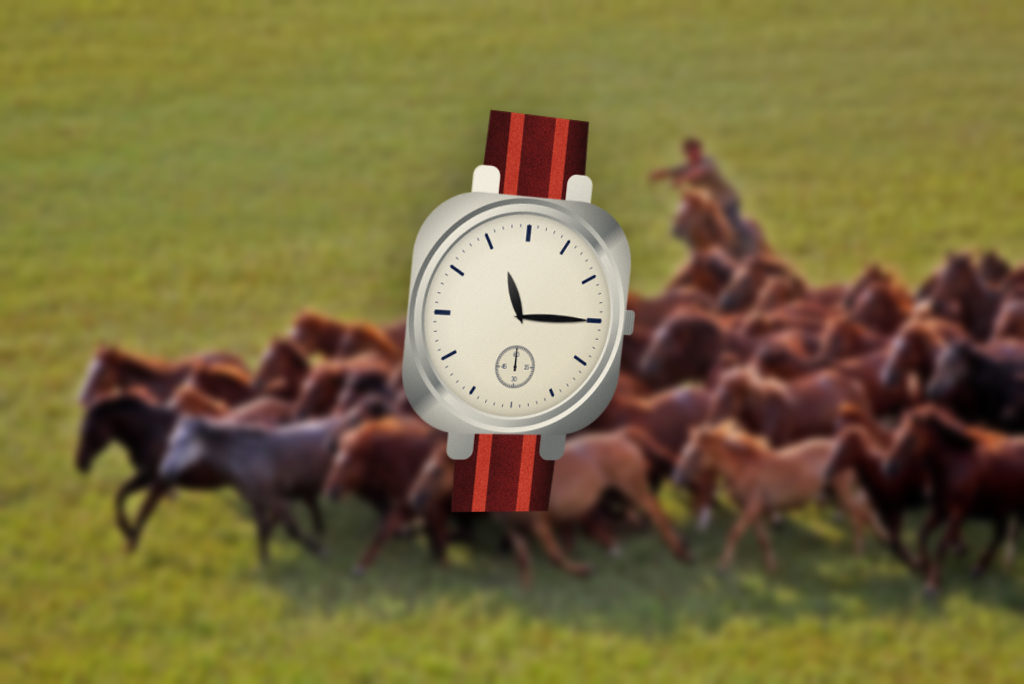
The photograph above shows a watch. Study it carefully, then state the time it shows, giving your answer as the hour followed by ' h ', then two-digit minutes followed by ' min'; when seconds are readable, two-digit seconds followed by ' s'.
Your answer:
11 h 15 min
